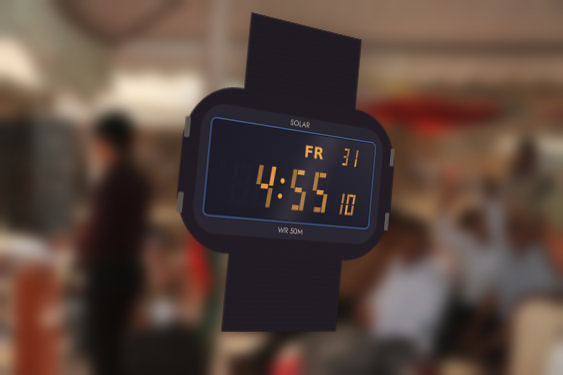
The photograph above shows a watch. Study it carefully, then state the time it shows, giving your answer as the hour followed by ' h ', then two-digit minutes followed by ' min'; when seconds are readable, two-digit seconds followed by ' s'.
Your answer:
4 h 55 min 10 s
